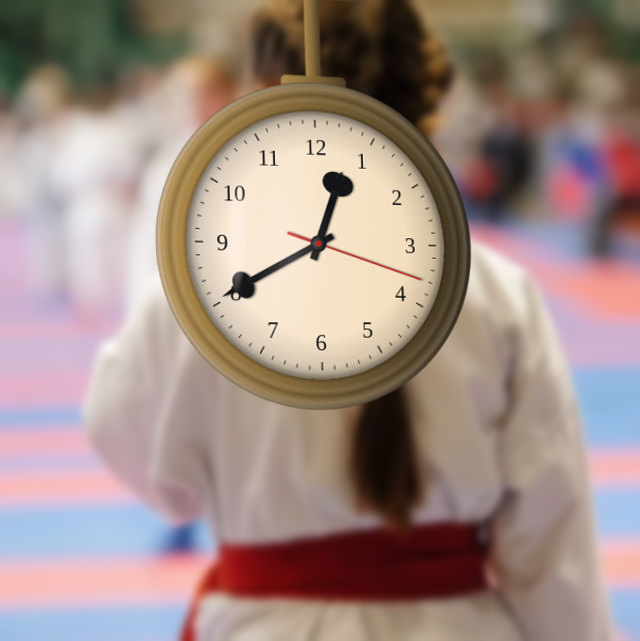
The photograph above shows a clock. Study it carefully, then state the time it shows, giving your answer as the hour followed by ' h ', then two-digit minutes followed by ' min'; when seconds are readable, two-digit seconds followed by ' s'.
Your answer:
12 h 40 min 18 s
